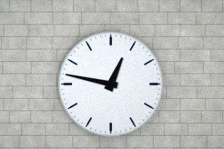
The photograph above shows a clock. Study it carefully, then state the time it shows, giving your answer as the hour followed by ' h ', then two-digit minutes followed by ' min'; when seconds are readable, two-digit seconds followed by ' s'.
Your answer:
12 h 47 min
